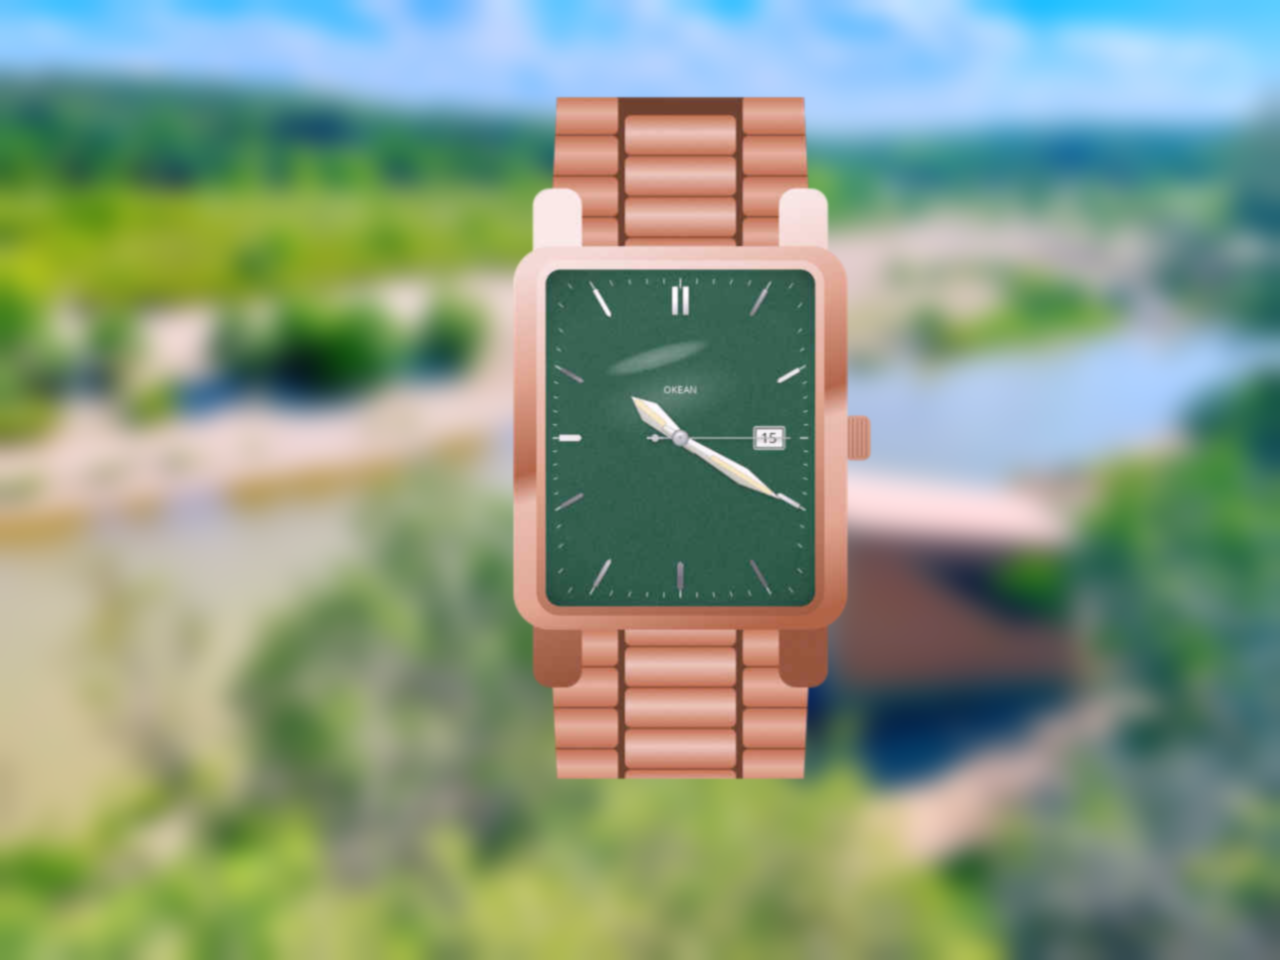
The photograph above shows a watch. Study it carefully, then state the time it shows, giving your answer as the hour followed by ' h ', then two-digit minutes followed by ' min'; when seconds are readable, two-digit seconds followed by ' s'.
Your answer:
10 h 20 min 15 s
